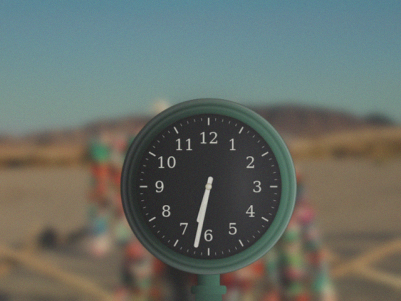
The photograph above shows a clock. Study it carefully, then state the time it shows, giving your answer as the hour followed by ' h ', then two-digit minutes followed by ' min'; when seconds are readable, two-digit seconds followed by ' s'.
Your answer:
6 h 32 min
